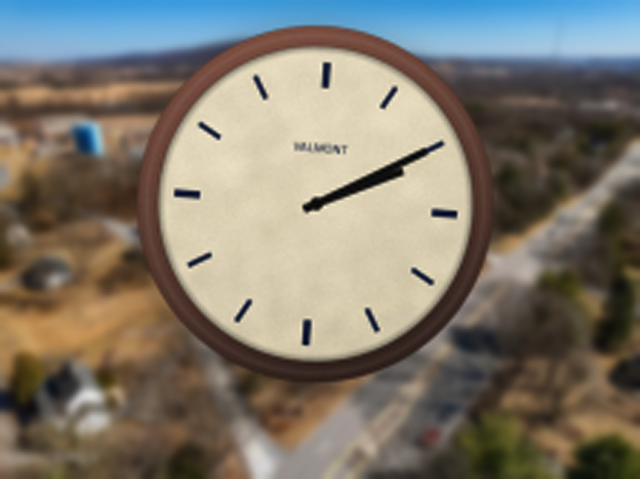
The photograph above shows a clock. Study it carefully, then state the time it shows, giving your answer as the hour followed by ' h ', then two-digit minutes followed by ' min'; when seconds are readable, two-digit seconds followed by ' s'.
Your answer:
2 h 10 min
